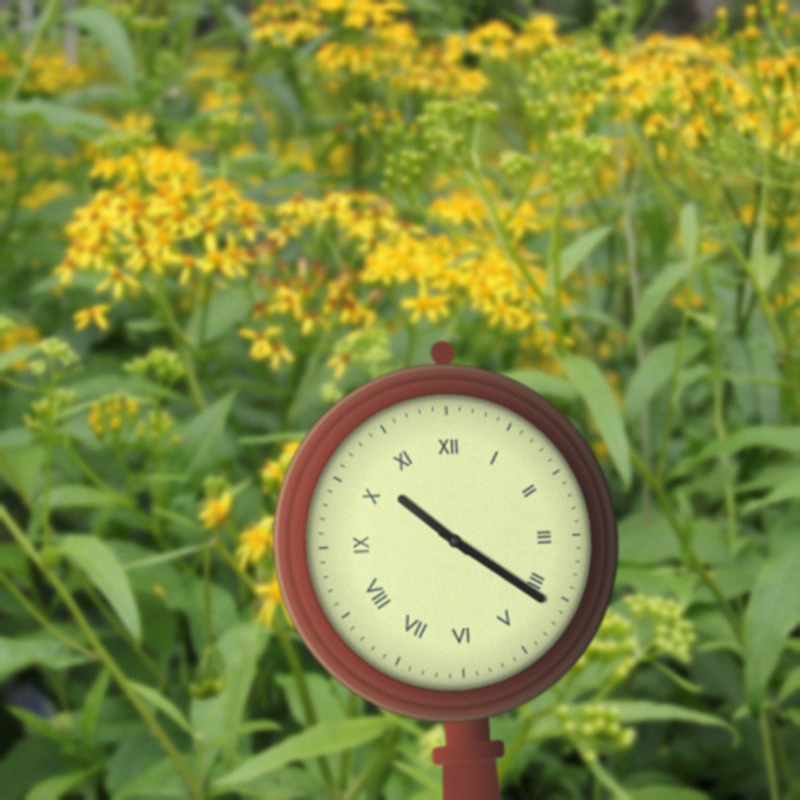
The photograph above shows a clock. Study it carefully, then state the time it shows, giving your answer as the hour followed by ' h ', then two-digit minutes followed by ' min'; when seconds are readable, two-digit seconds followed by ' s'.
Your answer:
10 h 21 min
